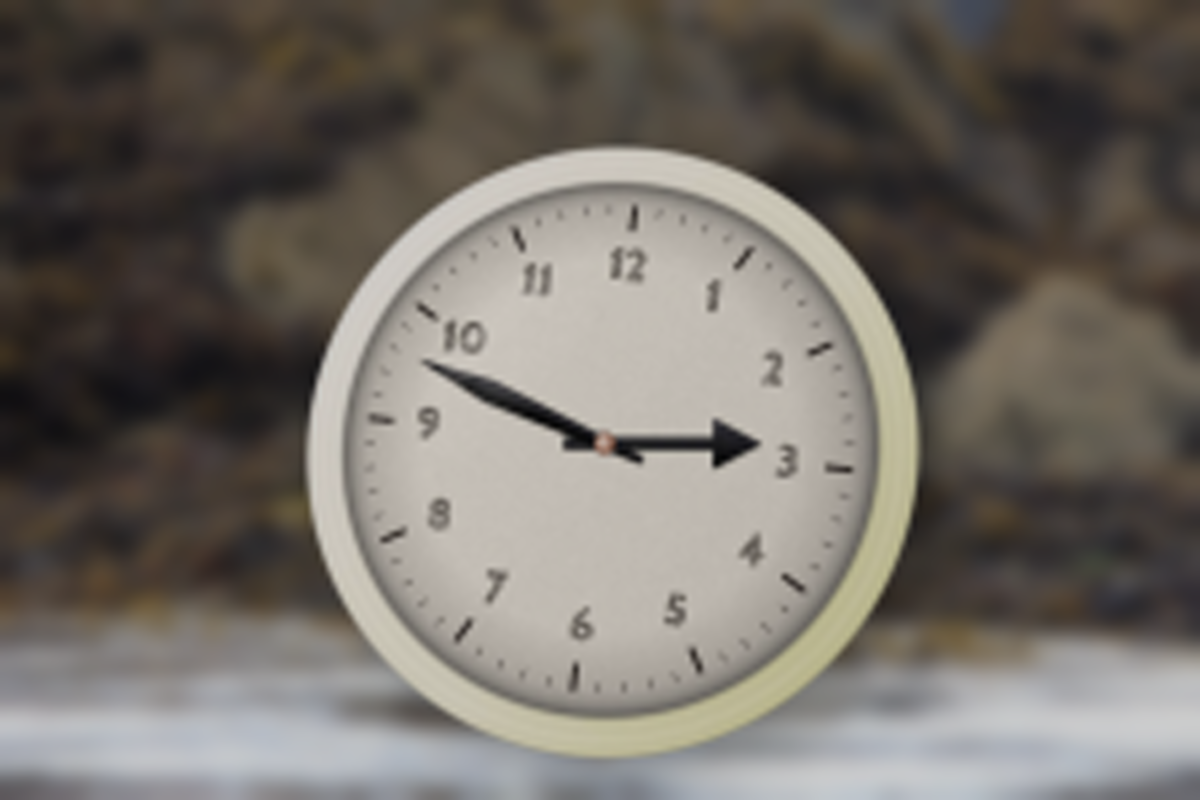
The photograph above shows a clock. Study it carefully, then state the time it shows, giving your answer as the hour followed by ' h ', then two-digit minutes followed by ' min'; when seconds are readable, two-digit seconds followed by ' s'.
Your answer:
2 h 48 min
